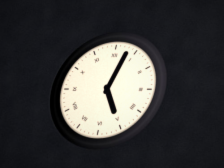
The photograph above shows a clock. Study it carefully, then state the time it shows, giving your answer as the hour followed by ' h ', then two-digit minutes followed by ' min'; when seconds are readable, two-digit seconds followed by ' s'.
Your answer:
5 h 03 min
